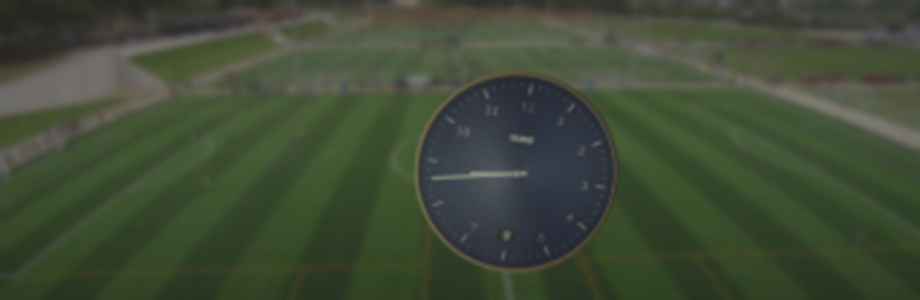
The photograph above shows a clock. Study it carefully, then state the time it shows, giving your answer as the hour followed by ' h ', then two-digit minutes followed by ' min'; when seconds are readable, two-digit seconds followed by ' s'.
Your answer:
8 h 43 min
